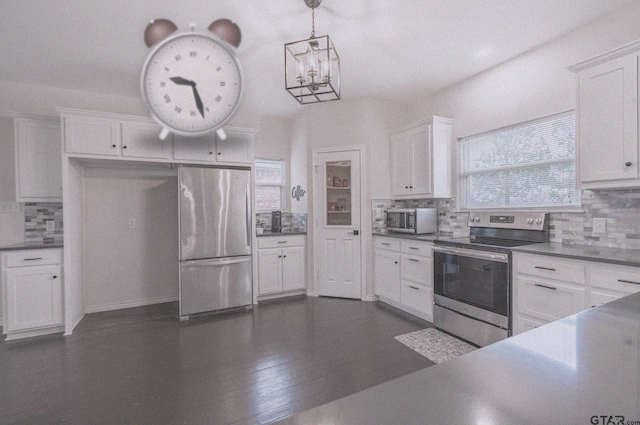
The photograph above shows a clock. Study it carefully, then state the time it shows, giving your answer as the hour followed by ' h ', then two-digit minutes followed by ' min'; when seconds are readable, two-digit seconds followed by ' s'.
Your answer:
9 h 27 min
